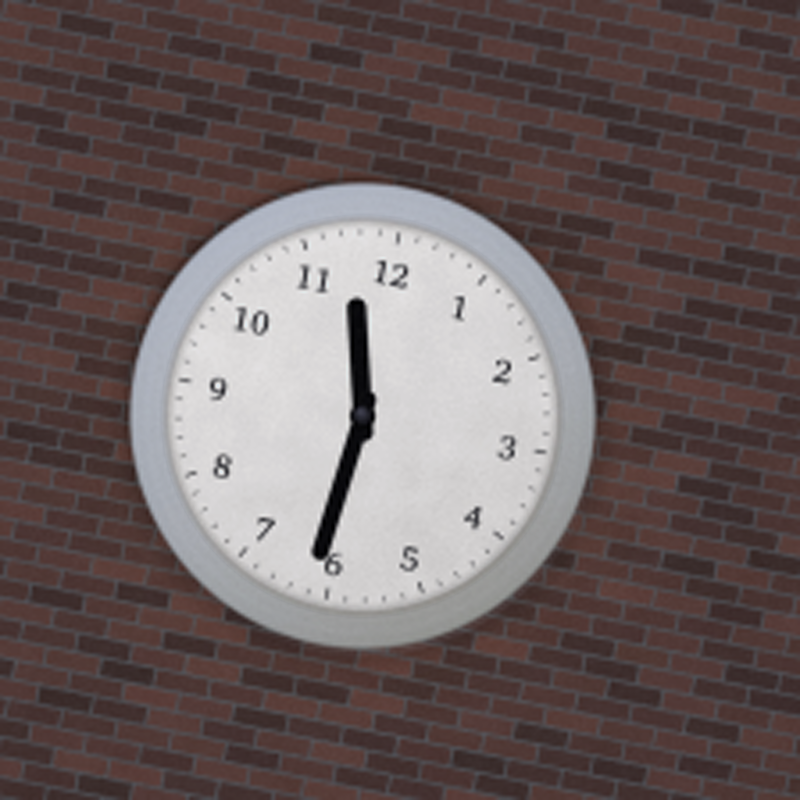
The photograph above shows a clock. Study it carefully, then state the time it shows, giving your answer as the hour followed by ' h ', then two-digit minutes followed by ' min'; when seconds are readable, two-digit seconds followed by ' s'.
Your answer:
11 h 31 min
